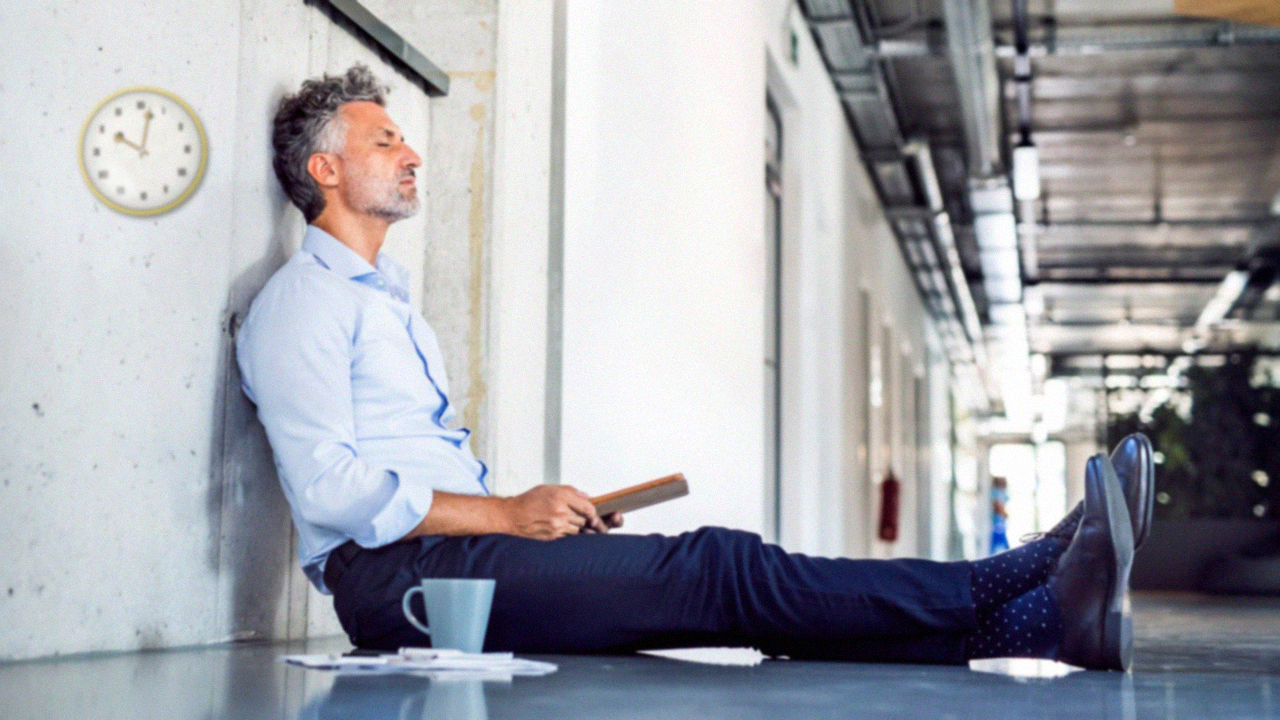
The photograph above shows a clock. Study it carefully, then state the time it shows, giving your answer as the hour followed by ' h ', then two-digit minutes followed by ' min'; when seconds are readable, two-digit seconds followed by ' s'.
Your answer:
10 h 02 min
